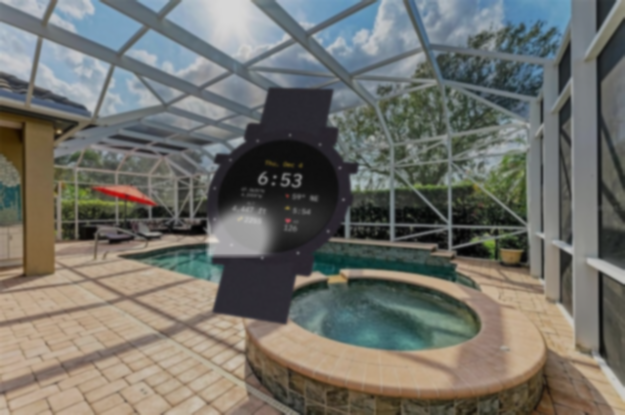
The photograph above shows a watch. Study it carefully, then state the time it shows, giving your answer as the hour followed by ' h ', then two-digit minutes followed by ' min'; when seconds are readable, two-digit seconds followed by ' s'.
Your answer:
6 h 53 min
